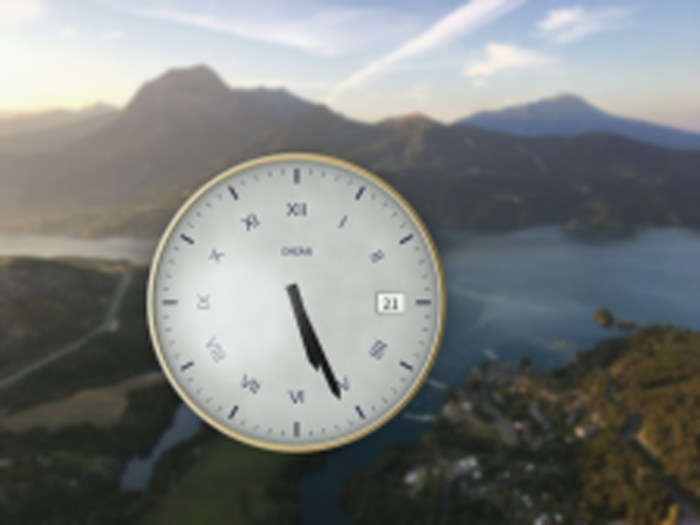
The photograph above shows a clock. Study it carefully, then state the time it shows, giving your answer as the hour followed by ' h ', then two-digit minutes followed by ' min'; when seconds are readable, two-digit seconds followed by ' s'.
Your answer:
5 h 26 min
